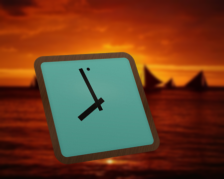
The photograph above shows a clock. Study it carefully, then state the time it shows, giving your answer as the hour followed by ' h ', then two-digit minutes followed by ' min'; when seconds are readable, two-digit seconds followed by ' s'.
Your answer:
7 h 58 min
